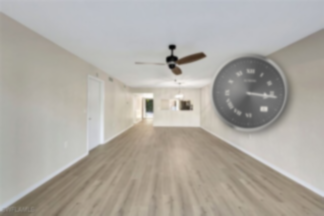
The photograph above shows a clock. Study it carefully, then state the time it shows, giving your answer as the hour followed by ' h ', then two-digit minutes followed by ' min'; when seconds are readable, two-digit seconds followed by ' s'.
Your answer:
3 h 16 min
